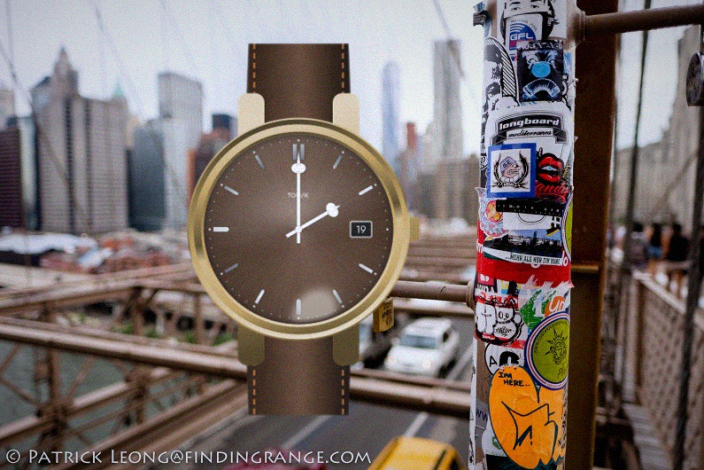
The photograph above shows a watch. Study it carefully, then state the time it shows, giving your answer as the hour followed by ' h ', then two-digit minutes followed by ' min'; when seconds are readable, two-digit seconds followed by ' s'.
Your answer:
2 h 00 min
